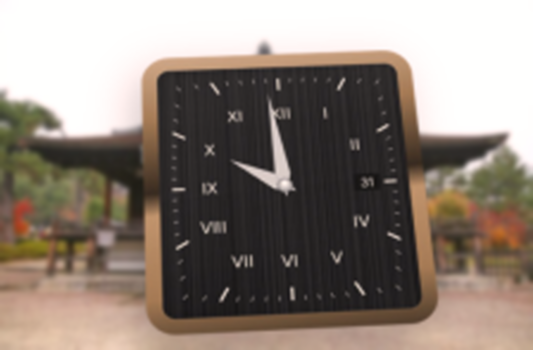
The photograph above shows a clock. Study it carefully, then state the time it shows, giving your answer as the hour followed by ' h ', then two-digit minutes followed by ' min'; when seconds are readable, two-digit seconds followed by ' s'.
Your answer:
9 h 59 min
